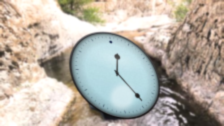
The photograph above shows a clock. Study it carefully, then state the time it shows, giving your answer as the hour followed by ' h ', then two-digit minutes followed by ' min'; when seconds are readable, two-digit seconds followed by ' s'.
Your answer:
12 h 24 min
